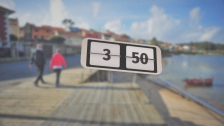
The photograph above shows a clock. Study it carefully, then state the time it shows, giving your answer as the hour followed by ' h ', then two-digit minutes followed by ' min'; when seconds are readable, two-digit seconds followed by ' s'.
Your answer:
3 h 50 min
